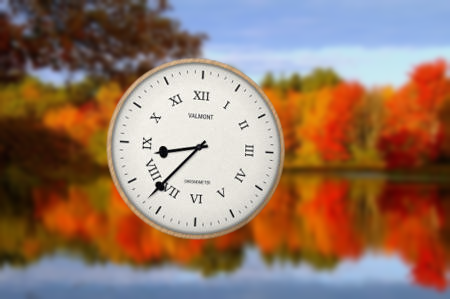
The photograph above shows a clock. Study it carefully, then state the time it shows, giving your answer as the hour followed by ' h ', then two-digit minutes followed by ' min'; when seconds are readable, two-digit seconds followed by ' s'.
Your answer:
8 h 37 min
